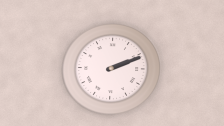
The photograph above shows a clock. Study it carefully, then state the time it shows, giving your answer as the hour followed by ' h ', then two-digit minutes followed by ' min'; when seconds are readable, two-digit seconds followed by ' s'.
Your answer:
2 h 11 min
